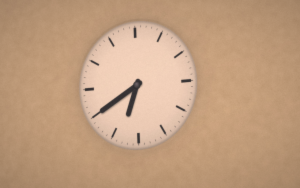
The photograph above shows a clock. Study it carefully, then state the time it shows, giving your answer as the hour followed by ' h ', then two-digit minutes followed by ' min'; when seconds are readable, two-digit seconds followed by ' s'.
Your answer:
6 h 40 min
